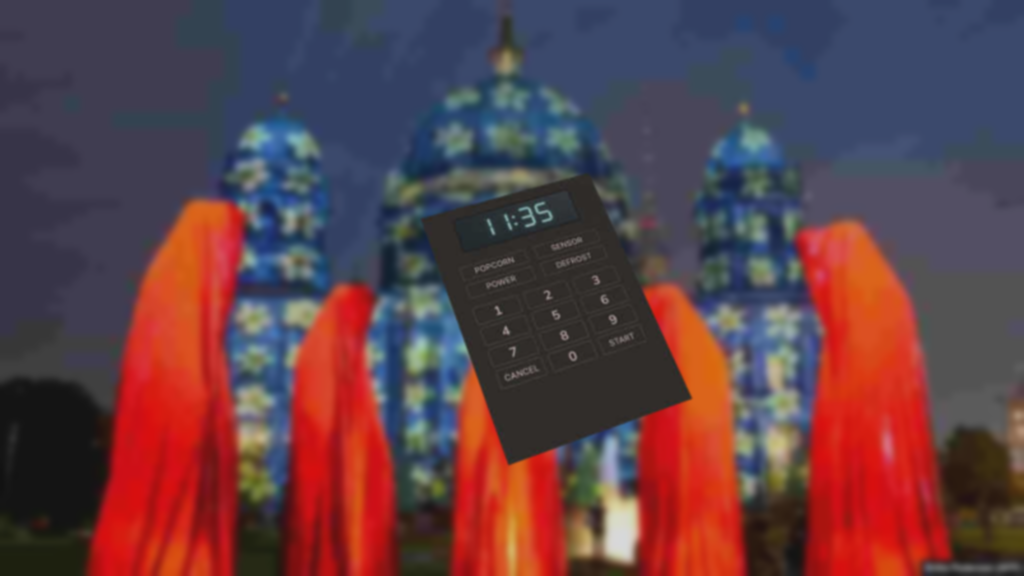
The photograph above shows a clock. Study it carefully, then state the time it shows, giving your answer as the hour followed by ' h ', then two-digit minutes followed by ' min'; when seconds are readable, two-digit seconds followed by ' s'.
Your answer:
11 h 35 min
